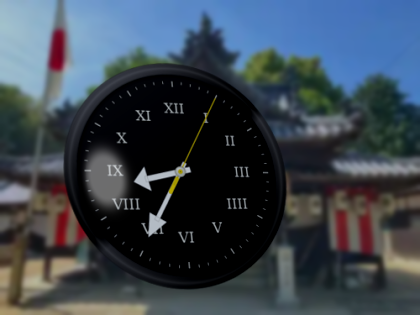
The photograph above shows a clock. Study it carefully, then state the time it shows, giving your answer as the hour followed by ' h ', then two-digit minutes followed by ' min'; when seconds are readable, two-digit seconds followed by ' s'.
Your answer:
8 h 35 min 05 s
